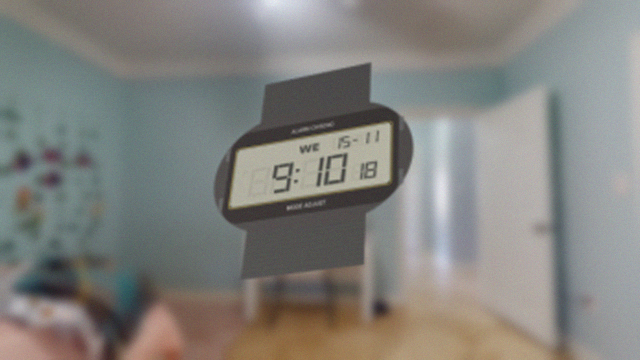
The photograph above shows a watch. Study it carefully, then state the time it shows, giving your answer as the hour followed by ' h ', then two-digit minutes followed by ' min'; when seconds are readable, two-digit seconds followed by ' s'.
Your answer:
9 h 10 min 18 s
